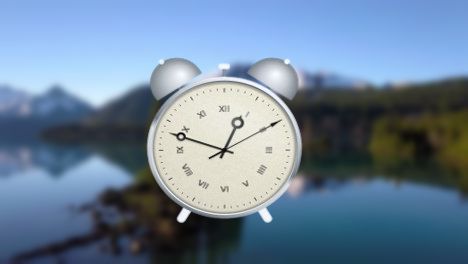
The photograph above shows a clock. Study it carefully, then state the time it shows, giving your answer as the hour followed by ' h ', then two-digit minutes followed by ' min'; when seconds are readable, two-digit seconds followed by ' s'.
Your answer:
12 h 48 min 10 s
